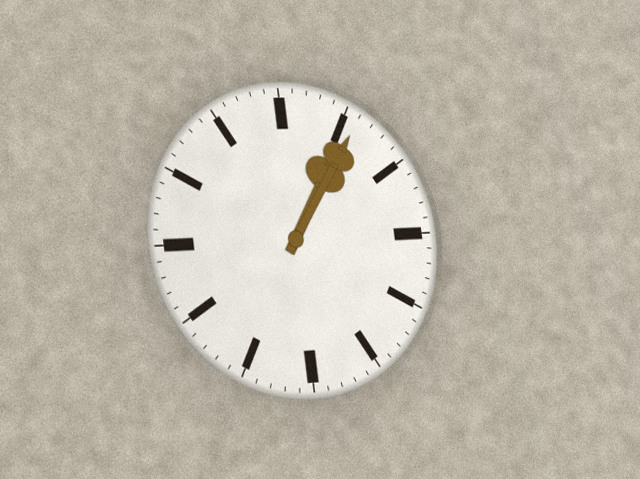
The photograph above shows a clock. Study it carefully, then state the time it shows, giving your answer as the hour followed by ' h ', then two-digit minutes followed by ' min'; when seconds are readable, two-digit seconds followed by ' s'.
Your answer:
1 h 06 min
